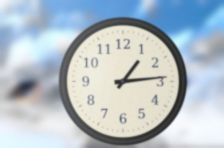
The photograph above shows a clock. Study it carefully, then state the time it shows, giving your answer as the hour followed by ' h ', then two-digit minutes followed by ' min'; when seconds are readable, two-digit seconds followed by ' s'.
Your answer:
1 h 14 min
